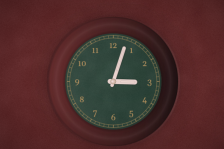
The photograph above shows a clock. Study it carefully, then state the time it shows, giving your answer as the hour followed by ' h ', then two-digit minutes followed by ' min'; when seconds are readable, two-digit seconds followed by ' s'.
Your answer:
3 h 03 min
